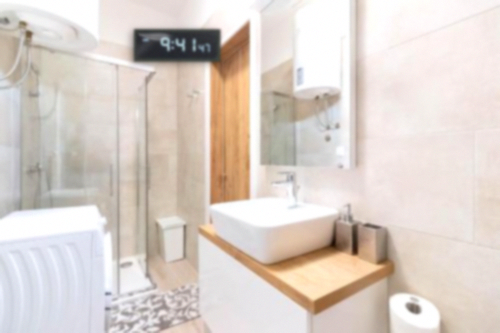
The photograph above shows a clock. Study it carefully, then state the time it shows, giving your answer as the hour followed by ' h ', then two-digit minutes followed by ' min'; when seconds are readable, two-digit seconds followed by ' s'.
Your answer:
9 h 41 min
